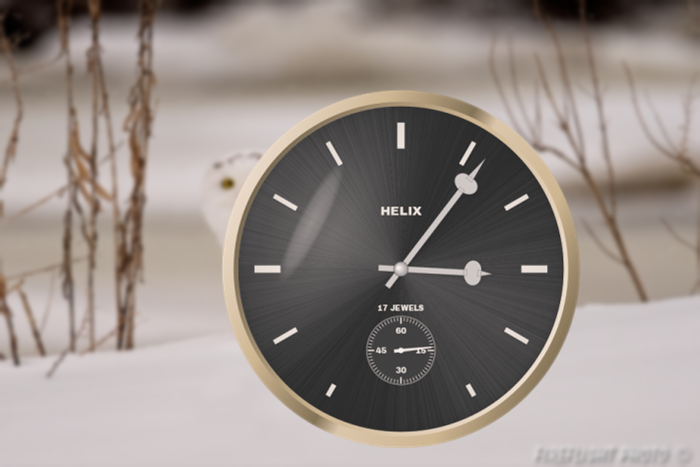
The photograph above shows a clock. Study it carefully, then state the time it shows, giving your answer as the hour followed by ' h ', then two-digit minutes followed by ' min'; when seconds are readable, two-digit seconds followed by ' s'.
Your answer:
3 h 06 min 14 s
